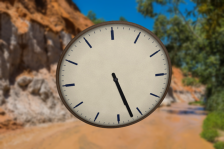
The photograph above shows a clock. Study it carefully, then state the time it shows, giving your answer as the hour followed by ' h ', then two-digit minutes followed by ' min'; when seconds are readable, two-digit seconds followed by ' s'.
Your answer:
5 h 27 min
